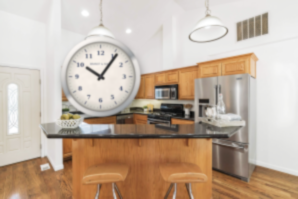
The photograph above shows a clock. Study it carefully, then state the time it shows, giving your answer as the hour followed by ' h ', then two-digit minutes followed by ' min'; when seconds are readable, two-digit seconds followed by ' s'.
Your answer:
10 h 06 min
